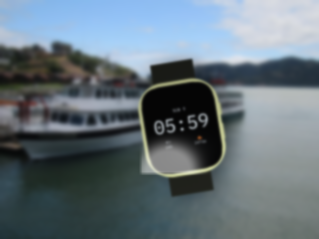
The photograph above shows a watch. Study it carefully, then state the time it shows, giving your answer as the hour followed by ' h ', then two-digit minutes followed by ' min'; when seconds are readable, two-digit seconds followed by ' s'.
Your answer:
5 h 59 min
